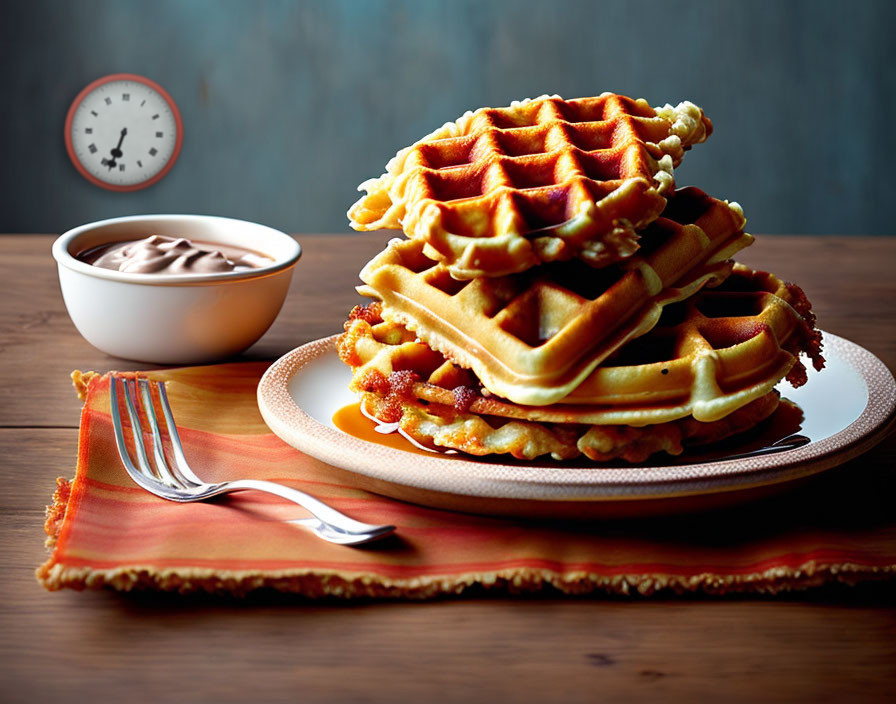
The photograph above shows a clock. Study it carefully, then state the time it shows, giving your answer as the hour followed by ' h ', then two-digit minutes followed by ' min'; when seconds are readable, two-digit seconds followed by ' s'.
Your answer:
6 h 33 min
